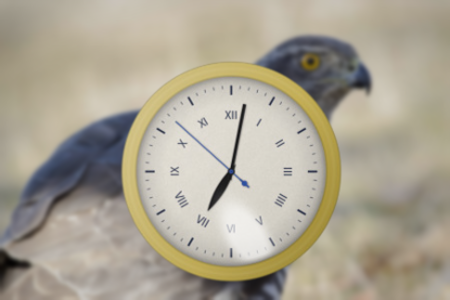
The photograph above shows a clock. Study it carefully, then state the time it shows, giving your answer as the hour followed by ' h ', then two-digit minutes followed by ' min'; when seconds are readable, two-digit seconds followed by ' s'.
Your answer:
7 h 01 min 52 s
